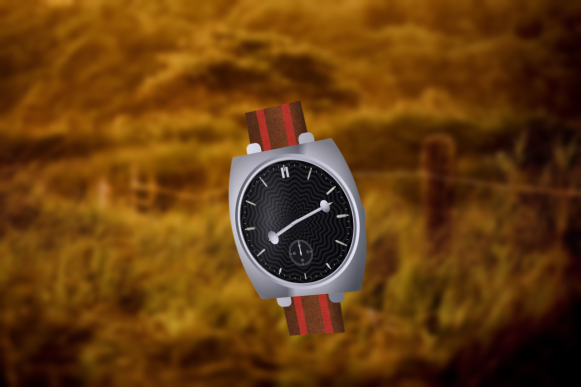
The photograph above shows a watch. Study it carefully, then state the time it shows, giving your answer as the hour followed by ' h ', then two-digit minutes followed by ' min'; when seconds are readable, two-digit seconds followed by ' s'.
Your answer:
8 h 12 min
